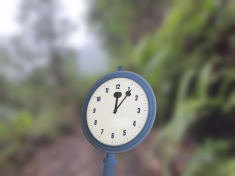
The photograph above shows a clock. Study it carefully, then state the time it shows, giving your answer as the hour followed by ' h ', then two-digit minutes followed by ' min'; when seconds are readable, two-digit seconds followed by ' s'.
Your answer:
12 h 06 min
